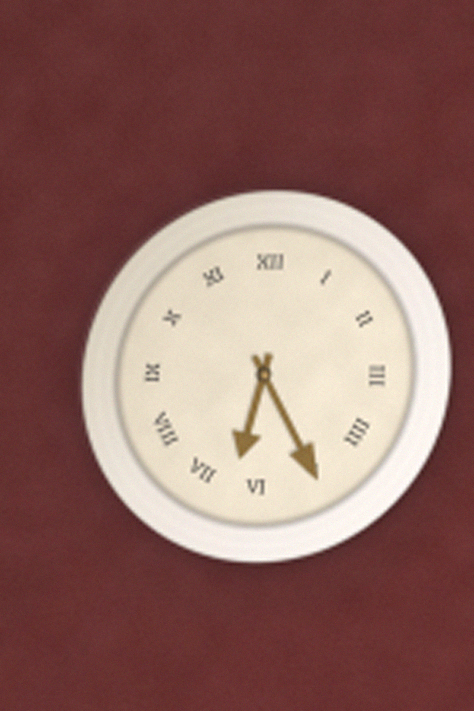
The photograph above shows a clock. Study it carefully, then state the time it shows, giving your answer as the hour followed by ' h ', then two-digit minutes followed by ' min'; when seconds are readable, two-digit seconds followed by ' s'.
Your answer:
6 h 25 min
